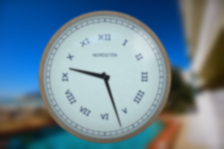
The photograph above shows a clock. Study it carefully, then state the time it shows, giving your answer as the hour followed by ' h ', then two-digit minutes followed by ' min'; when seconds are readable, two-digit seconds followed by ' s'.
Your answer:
9 h 27 min
